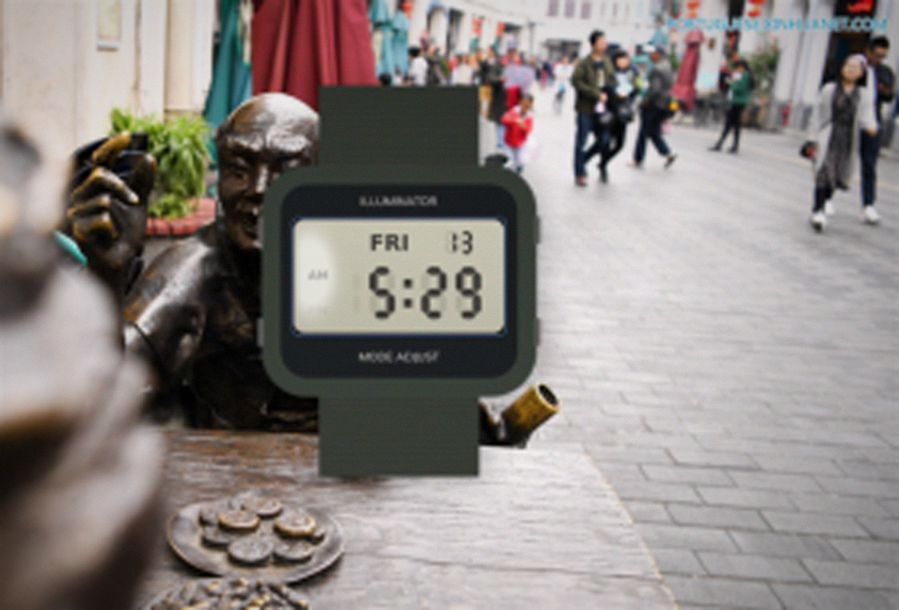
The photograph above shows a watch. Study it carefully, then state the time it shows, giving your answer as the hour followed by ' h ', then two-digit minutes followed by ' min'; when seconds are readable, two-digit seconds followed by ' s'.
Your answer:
5 h 29 min
